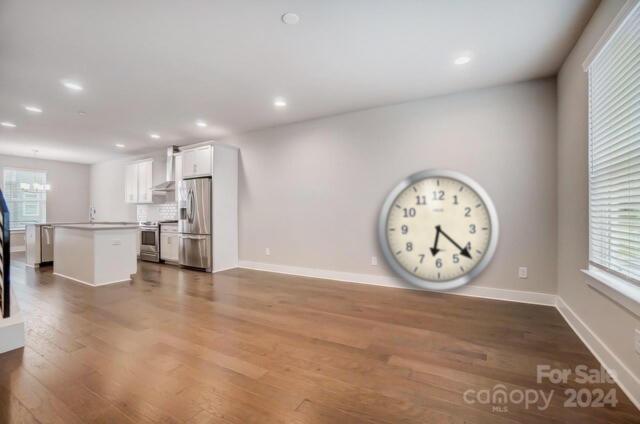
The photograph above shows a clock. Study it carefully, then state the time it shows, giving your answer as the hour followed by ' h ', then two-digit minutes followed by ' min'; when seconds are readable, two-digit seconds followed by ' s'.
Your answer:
6 h 22 min
